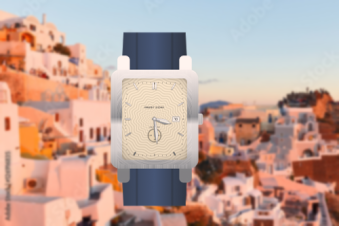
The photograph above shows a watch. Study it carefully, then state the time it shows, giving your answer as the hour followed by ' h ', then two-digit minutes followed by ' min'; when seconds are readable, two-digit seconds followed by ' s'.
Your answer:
3 h 29 min
